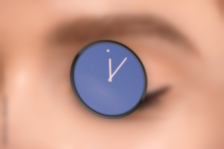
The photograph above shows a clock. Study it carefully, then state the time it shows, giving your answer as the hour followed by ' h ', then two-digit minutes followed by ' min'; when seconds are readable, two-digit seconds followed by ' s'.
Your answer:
12 h 07 min
